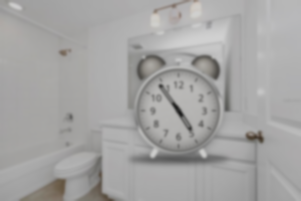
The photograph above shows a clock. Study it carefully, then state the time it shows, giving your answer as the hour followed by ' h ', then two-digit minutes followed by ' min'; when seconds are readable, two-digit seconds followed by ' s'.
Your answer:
4 h 54 min
